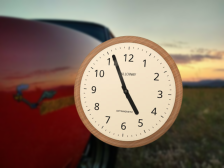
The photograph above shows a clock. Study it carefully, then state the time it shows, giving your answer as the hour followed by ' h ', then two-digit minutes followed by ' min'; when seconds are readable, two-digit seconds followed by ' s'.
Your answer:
4 h 56 min
